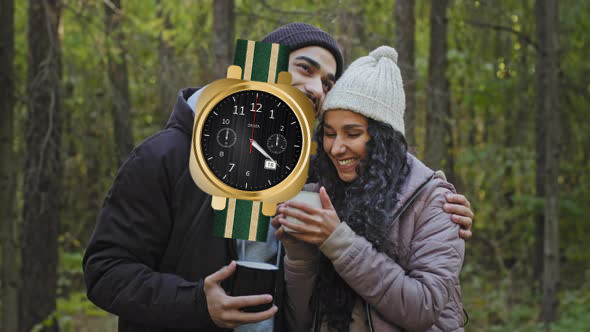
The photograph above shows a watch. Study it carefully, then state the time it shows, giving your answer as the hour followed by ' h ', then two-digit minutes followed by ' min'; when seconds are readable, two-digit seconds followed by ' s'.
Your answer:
4 h 21 min
